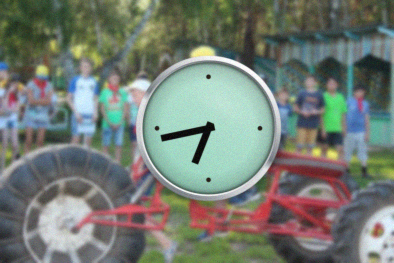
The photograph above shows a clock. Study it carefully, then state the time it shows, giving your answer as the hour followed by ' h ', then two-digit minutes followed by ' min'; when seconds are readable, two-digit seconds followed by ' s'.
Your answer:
6 h 43 min
